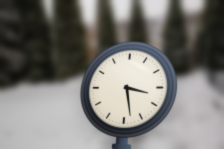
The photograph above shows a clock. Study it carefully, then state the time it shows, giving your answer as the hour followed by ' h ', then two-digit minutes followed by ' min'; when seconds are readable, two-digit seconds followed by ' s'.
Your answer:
3 h 28 min
